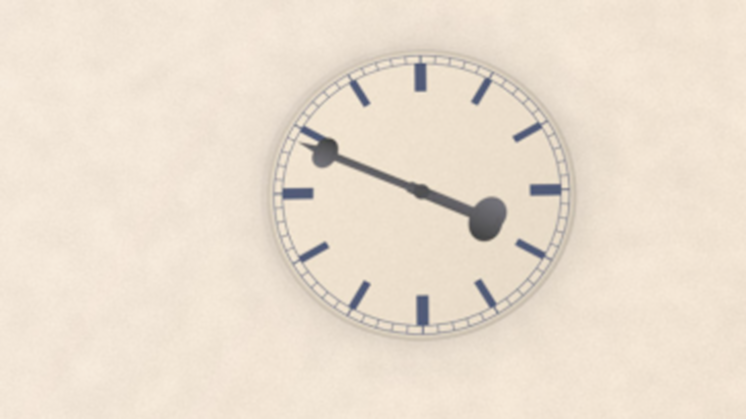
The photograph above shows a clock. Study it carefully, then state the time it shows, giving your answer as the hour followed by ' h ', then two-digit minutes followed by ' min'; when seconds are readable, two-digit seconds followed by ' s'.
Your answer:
3 h 49 min
